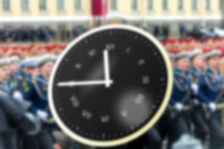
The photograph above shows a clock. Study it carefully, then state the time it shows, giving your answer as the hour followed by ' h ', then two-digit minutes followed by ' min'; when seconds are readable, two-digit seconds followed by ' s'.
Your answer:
11 h 45 min
